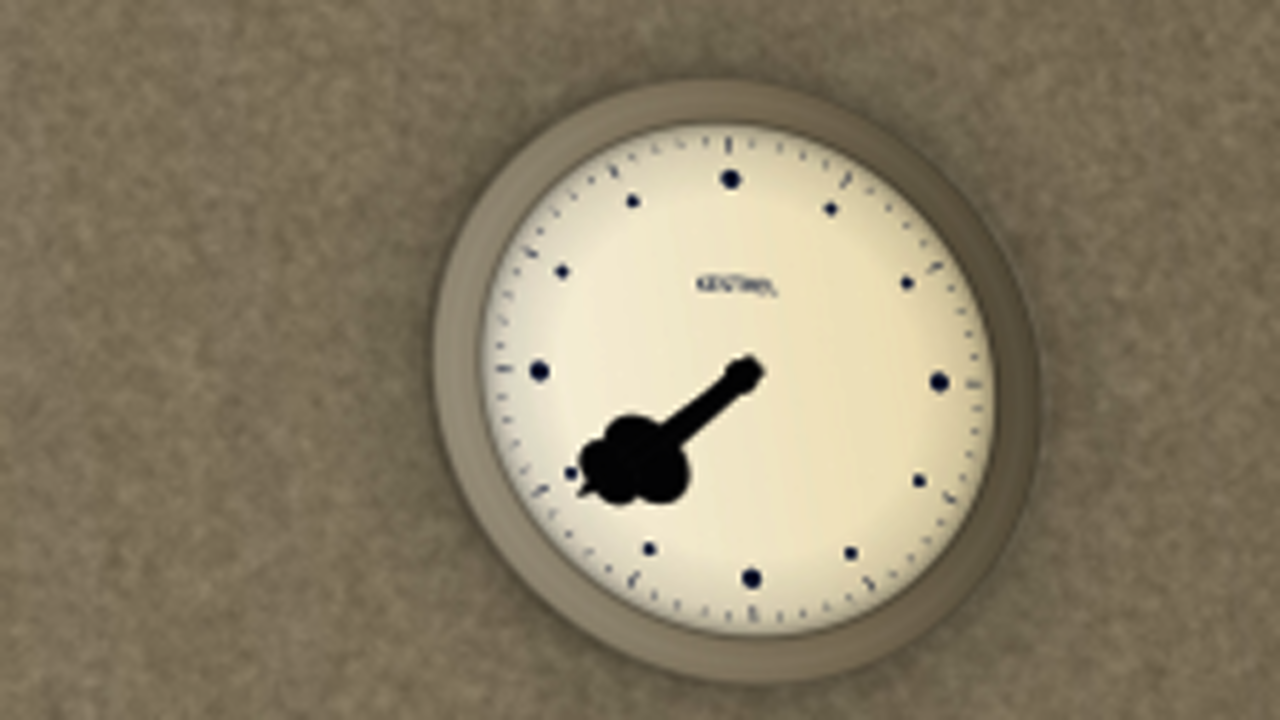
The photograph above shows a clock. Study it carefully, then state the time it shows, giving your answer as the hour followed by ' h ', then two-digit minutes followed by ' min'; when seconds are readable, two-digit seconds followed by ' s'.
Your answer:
7 h 39 min
